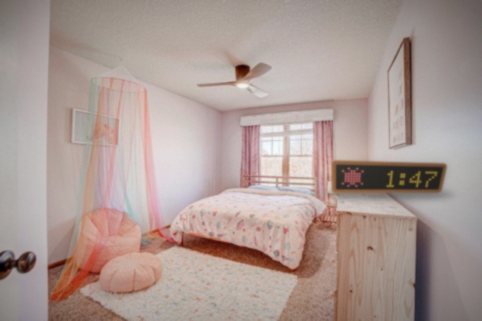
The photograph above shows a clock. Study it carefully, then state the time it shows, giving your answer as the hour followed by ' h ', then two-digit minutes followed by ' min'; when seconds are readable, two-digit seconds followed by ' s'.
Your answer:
1 h 47 min
